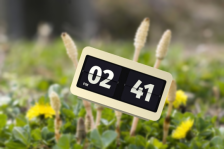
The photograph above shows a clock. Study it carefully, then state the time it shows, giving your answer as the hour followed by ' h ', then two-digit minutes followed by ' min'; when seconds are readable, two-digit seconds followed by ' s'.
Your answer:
2 h 41 min
